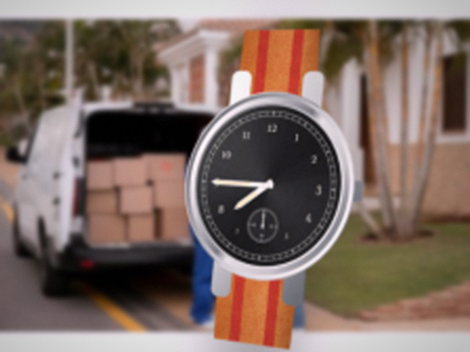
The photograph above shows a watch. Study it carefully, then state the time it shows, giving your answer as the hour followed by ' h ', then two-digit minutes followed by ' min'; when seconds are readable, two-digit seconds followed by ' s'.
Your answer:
7 h 45 min
